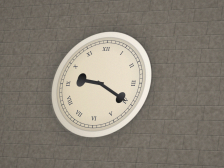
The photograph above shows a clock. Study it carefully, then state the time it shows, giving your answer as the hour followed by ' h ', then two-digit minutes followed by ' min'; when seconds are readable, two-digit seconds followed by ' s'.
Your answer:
9 h 20 min
